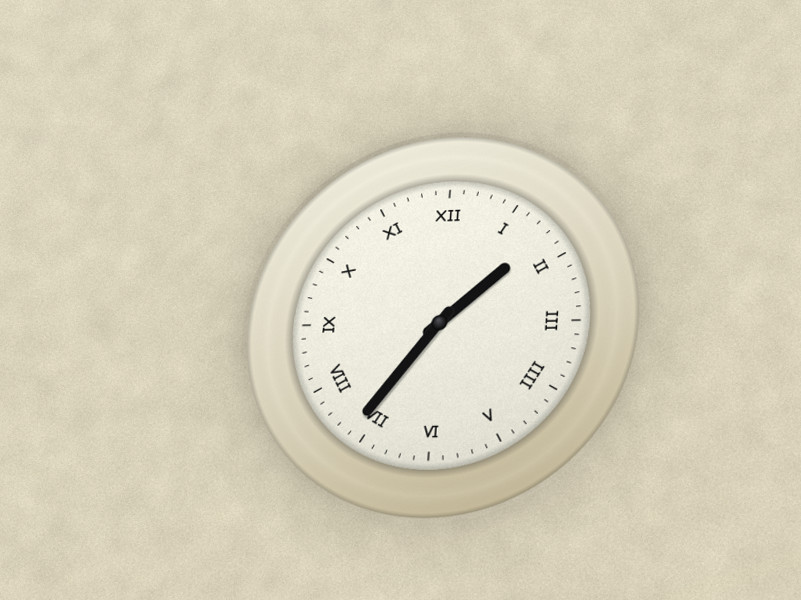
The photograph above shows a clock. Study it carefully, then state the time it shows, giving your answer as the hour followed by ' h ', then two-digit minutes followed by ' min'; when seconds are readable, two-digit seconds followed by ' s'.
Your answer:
1 h 36 min
